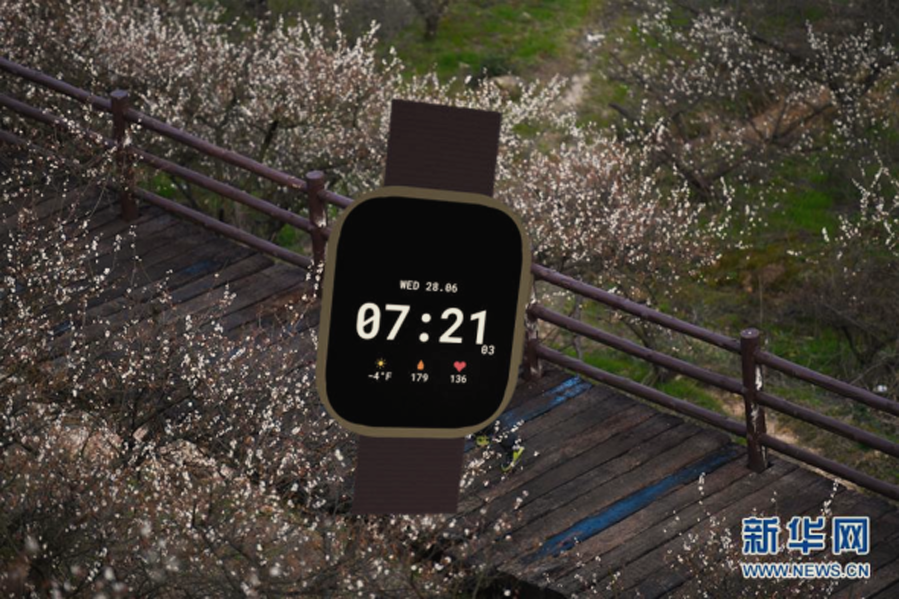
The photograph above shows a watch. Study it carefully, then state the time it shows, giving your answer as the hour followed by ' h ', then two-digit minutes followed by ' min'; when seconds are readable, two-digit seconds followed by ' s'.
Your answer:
7 h 21 min 03 s
